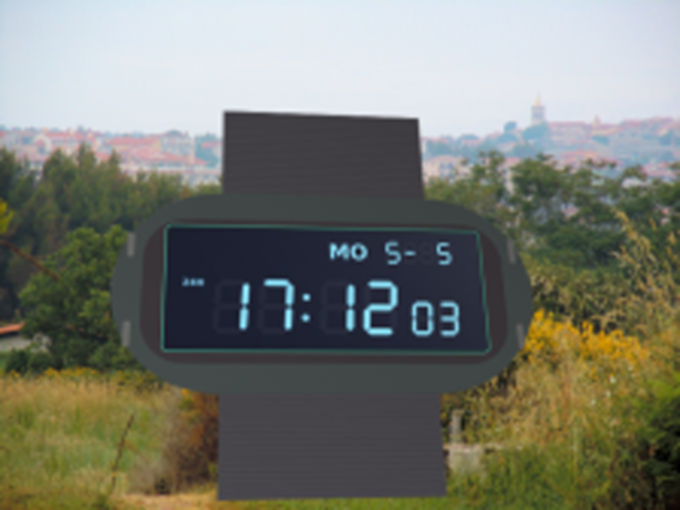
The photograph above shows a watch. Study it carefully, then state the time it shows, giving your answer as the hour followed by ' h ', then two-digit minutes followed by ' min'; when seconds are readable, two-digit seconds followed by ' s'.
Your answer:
17 h 12 min 03 s
